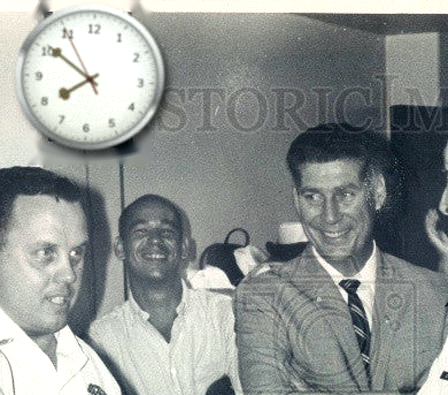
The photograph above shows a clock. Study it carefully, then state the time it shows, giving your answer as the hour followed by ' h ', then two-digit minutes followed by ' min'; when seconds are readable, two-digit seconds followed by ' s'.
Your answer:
7 h 50 min 55 s
